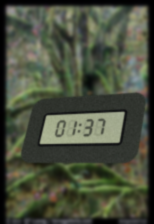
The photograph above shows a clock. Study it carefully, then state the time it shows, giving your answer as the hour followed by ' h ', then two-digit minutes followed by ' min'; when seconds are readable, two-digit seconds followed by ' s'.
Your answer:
1 h 37 min
